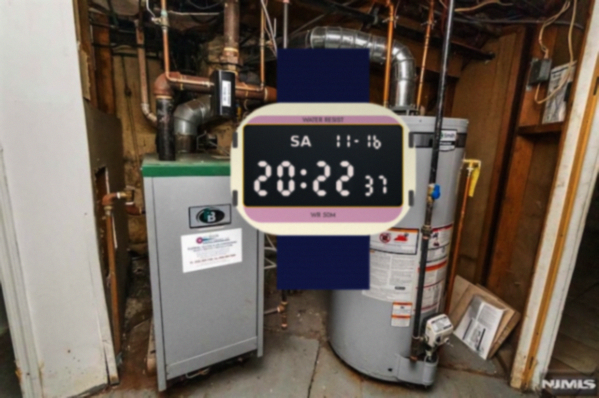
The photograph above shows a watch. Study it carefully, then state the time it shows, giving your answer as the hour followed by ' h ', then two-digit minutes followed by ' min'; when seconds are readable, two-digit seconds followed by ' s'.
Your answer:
20 h 22 min 37 s
